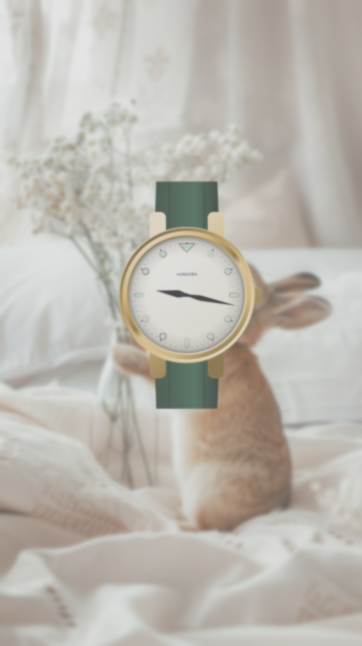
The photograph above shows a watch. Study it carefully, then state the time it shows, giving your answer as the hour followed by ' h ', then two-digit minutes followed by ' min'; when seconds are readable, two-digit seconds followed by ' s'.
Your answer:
9 h 17 min
